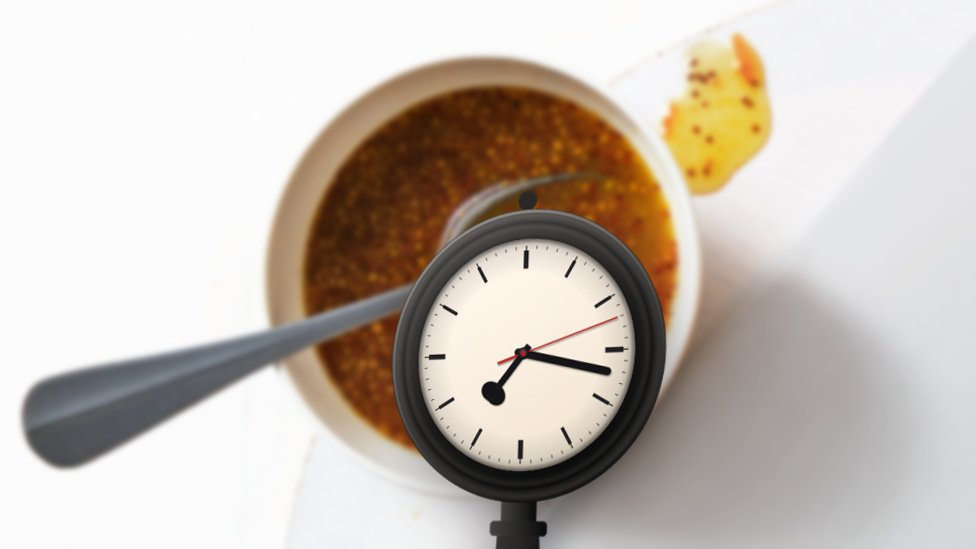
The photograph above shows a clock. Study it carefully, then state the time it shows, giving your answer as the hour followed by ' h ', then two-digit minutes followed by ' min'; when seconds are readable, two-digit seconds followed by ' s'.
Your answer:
7 h 17 min 12 s
